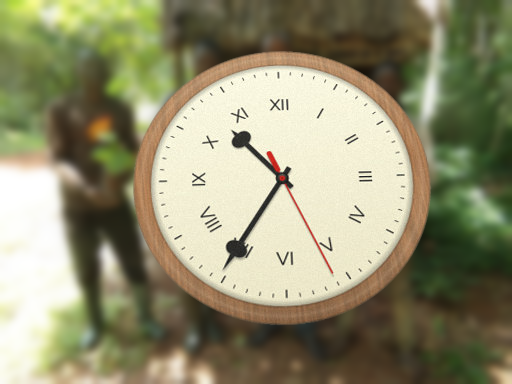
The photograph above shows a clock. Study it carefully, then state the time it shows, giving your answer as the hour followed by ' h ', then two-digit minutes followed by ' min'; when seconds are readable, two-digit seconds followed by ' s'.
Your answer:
10 h 35 min 26 s
